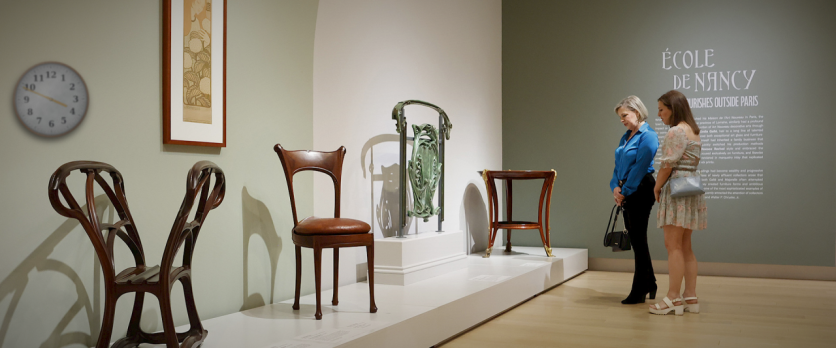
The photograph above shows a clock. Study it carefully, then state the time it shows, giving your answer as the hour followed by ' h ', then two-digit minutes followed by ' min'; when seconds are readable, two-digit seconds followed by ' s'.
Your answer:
3 h 49 min
